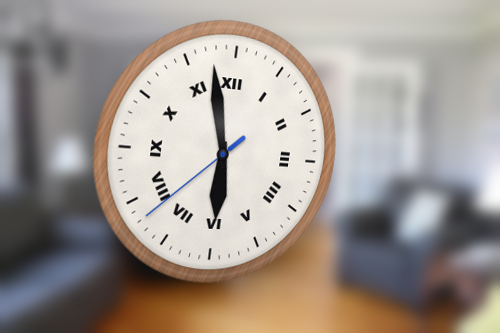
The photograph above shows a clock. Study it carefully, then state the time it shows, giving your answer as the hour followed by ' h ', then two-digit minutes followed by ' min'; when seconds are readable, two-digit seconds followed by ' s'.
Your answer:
5 h 57 min 38 s
